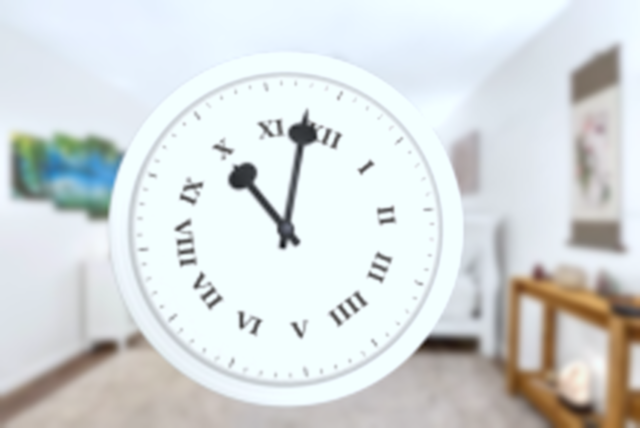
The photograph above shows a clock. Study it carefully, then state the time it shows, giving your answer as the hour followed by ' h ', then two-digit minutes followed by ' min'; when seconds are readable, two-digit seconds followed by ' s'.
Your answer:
9 h 58 min
